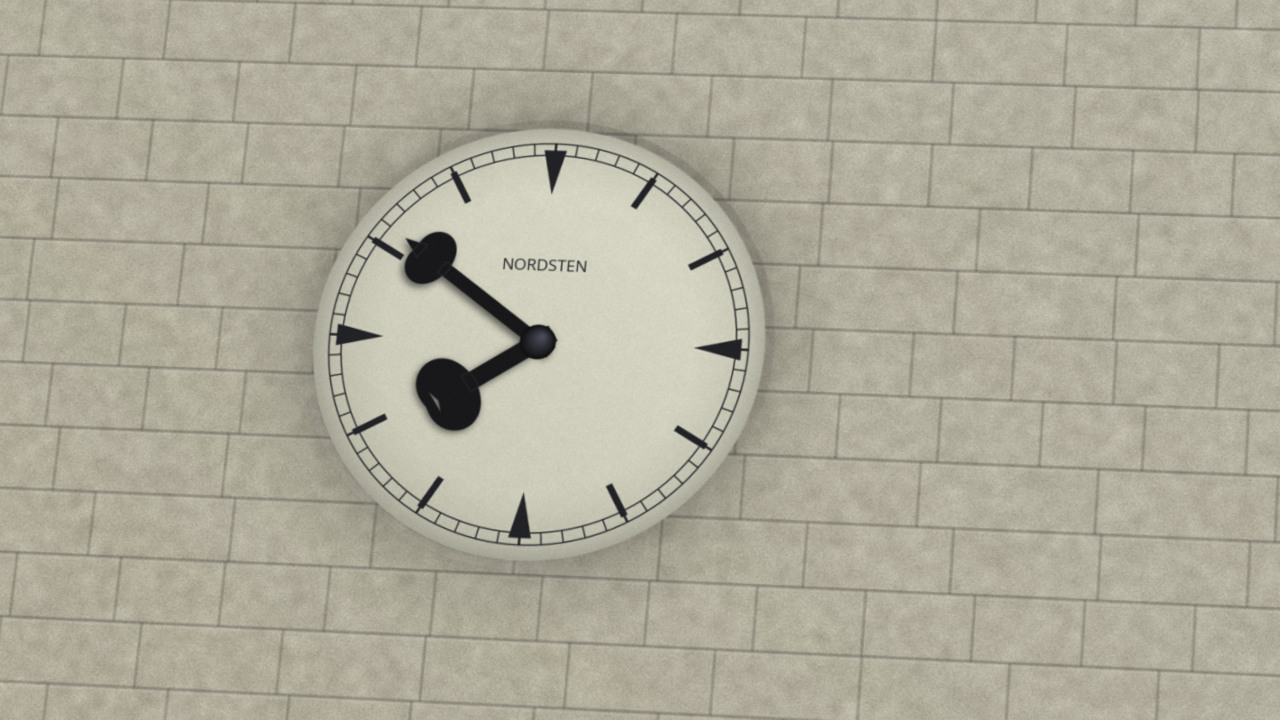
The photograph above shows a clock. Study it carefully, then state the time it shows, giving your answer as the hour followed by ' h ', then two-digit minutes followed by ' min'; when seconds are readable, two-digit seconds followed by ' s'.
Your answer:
7 h 51 min
